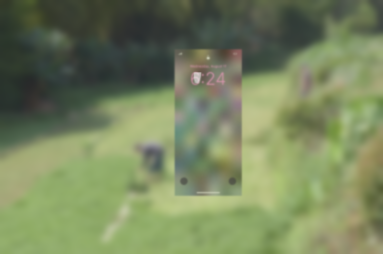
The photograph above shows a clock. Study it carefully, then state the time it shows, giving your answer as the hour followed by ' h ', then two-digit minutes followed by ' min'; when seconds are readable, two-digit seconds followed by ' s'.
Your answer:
6 h 24 min
